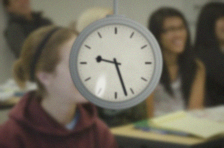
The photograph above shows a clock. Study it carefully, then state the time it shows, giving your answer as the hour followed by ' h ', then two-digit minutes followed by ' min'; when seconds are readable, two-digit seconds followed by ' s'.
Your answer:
9 h 27 min
